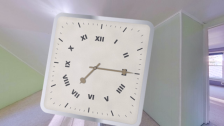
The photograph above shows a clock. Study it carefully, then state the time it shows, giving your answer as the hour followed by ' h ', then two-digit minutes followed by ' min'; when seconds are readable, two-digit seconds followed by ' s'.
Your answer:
7 h 15 min
